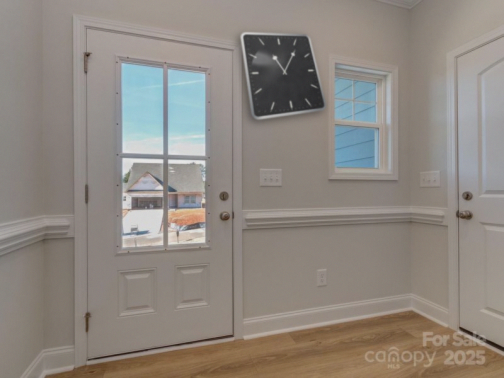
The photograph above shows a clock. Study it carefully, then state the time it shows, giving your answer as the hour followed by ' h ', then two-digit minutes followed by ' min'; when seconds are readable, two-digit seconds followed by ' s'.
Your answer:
11 h 06 min
